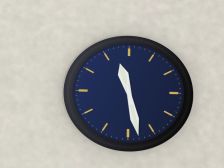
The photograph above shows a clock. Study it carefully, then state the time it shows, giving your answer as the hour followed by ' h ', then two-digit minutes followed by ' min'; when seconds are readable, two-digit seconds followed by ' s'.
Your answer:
11 h 28 min
